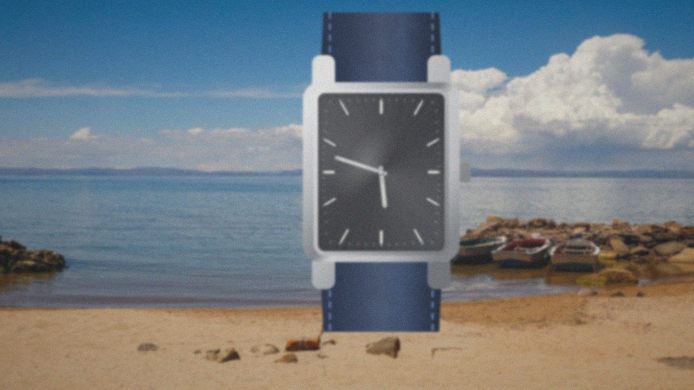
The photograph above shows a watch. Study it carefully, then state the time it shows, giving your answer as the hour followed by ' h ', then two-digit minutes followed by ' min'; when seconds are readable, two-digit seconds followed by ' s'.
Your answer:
5 h 48 min
